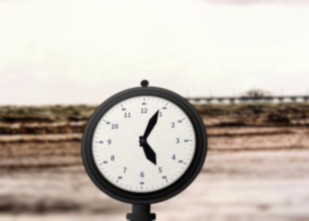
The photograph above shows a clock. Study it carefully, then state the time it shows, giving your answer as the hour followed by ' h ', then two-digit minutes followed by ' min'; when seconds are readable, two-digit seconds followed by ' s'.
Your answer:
5 h 04 min
